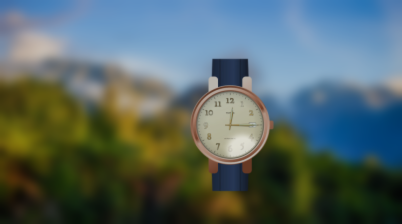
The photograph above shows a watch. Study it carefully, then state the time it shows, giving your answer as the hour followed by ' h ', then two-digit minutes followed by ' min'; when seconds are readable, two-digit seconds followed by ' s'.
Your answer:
12 h 15 min
